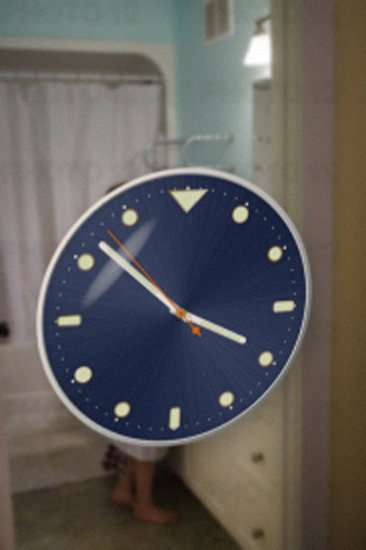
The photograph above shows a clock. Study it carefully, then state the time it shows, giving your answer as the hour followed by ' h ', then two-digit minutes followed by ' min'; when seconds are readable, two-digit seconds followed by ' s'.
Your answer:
3 h 51 min 53 s
